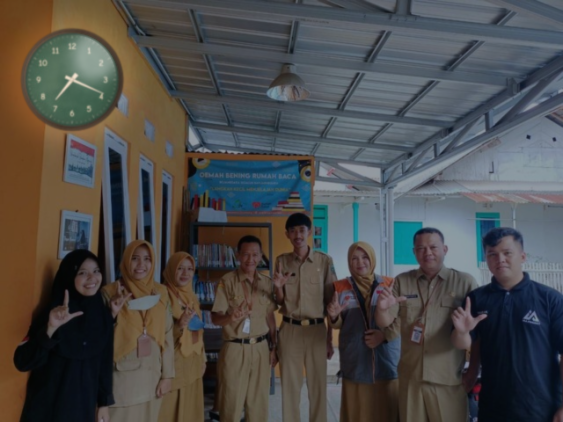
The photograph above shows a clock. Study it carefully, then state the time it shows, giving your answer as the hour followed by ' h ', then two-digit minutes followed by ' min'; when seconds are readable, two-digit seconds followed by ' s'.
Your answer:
7 h 19 min
